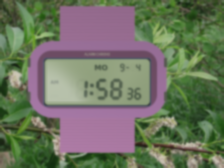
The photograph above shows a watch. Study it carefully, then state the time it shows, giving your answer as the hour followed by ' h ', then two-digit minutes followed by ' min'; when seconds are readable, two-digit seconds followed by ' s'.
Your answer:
1 h 58 min 36 s
